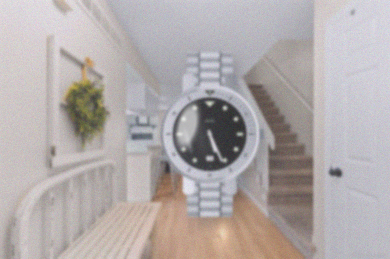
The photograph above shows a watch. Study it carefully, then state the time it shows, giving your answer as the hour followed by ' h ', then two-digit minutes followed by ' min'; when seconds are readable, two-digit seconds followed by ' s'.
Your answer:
5 h 26 min
